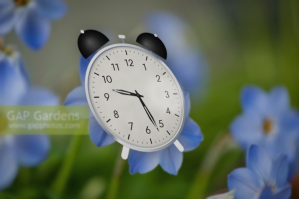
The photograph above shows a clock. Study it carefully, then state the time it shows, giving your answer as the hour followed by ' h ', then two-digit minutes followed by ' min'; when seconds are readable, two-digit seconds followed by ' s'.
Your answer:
9 h 27 min
